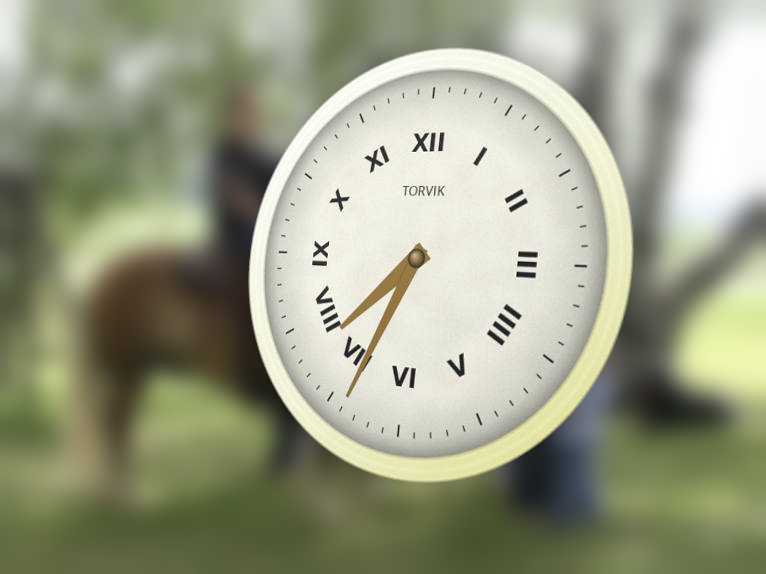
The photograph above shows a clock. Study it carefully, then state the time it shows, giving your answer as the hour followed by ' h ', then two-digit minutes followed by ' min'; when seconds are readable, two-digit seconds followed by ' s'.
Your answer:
7 h 34 min
